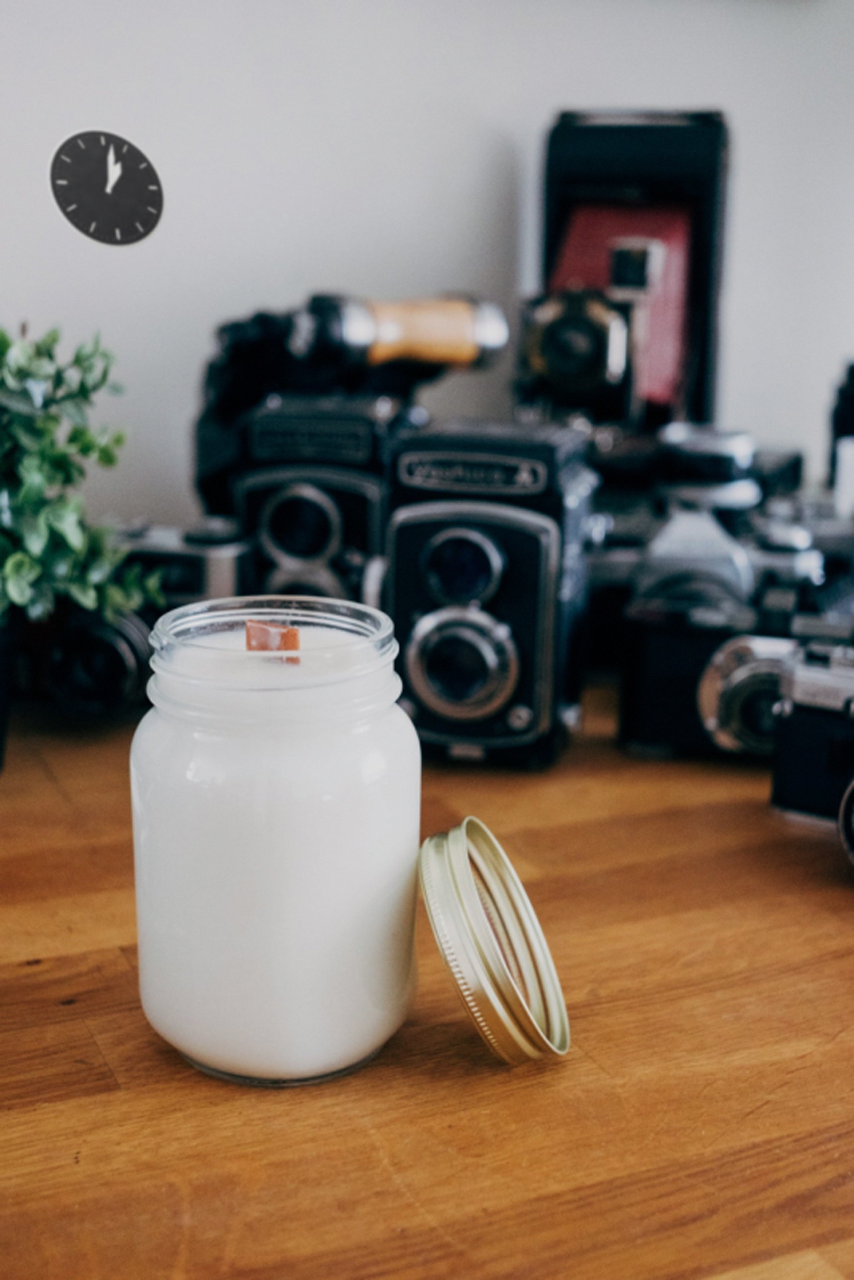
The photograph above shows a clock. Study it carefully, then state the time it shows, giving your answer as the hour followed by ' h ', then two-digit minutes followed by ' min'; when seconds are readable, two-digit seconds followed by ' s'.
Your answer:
1 h 02 min
